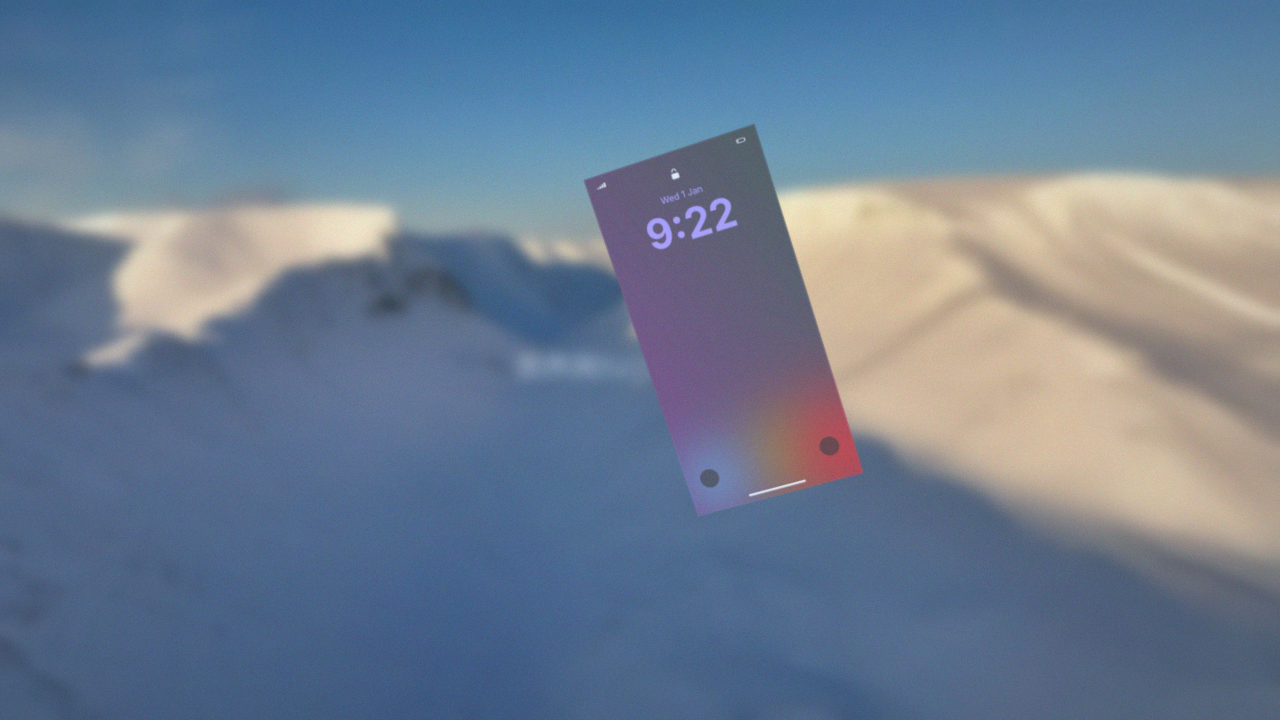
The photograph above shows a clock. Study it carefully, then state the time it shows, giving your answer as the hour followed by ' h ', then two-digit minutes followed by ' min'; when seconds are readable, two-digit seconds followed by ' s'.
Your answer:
9 h 22 min
